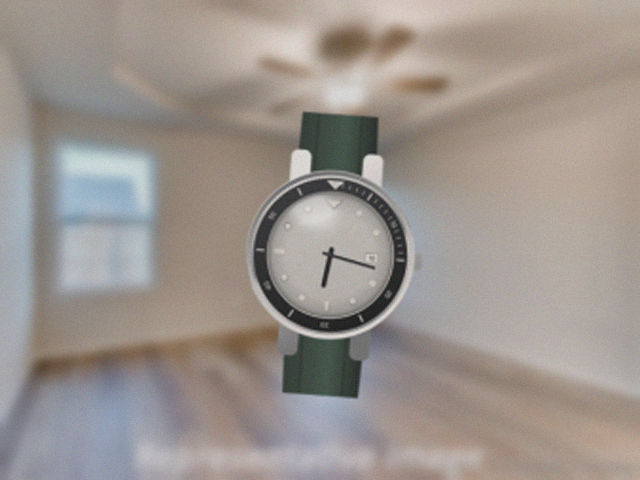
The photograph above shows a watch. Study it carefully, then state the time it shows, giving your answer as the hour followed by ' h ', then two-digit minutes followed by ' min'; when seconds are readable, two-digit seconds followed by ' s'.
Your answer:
6 h 17 min
